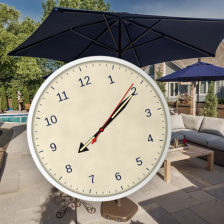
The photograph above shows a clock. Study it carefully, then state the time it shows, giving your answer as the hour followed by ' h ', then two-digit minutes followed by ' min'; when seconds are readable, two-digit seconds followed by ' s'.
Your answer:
8 h 10 min 09 s
